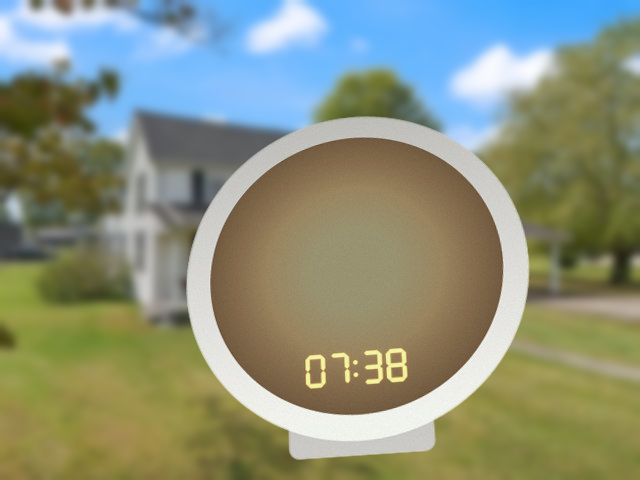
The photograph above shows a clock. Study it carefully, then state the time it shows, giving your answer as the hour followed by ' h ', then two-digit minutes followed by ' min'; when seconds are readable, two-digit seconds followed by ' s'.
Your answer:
7 h 38 min
